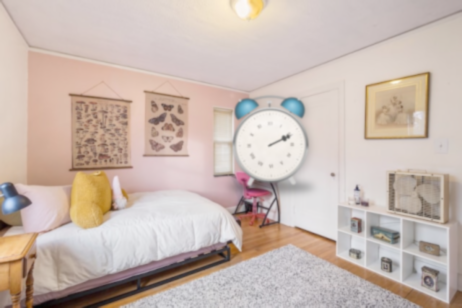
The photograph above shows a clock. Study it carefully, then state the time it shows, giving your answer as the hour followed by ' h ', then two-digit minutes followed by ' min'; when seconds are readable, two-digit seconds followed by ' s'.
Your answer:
2 h 11 min
